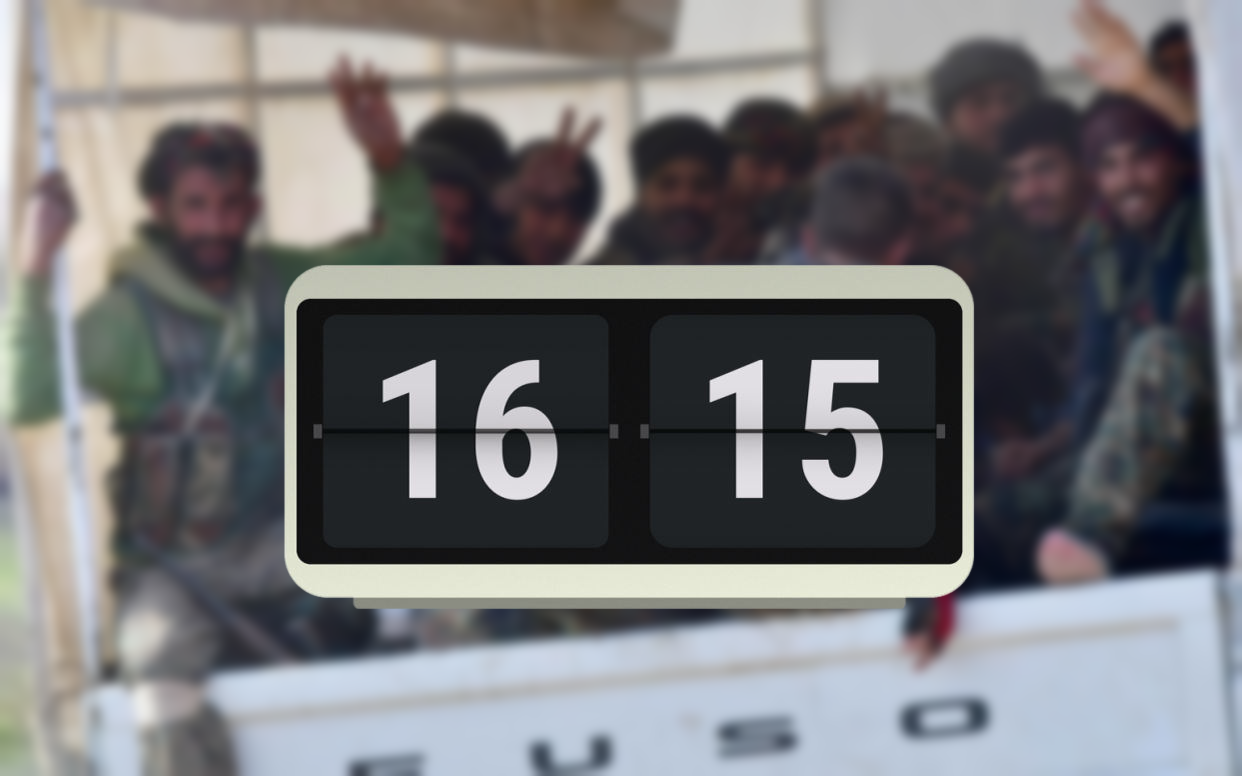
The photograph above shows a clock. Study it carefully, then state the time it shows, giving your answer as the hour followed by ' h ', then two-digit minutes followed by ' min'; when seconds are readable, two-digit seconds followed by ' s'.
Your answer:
16 h 15 min
